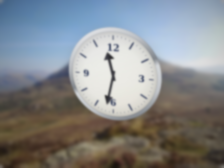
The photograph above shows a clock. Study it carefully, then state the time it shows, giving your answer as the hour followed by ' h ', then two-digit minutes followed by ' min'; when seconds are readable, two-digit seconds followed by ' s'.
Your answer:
11 h 32 min
